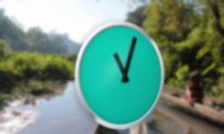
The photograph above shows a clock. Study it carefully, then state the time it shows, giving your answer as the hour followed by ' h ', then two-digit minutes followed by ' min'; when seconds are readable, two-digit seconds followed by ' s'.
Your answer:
11 h 03 min
